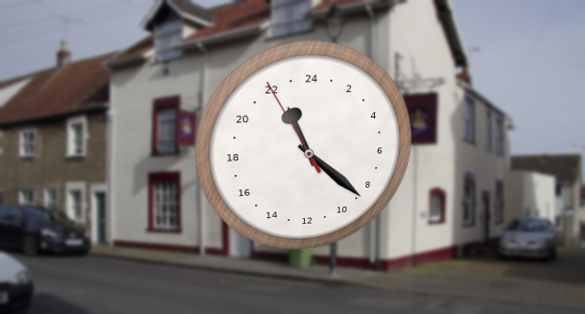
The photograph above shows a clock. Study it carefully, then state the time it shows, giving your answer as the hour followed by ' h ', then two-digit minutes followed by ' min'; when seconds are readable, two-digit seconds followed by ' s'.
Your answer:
22 h 21 min 55 s
